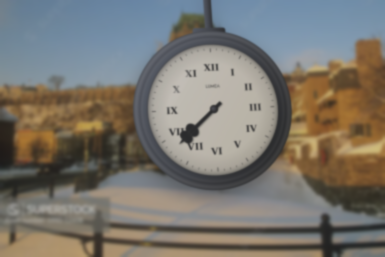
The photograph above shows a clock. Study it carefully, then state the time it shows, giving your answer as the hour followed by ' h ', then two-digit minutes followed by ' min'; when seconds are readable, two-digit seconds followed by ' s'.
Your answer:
7 h 38 min
